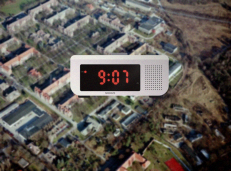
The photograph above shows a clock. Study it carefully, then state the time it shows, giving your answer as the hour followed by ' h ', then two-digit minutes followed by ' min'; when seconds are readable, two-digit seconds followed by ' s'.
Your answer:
9 h 07 min
